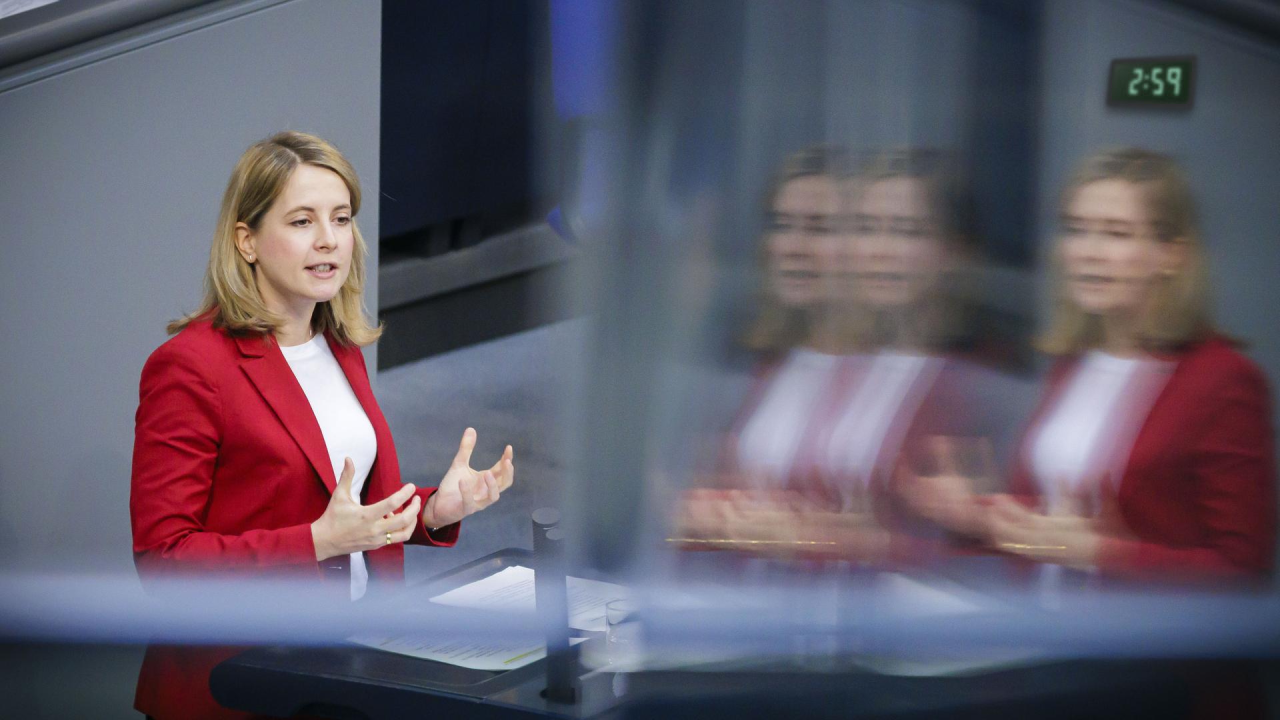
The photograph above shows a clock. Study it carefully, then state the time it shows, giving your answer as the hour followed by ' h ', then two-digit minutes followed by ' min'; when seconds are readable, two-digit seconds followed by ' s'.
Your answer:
2 h 59 min
